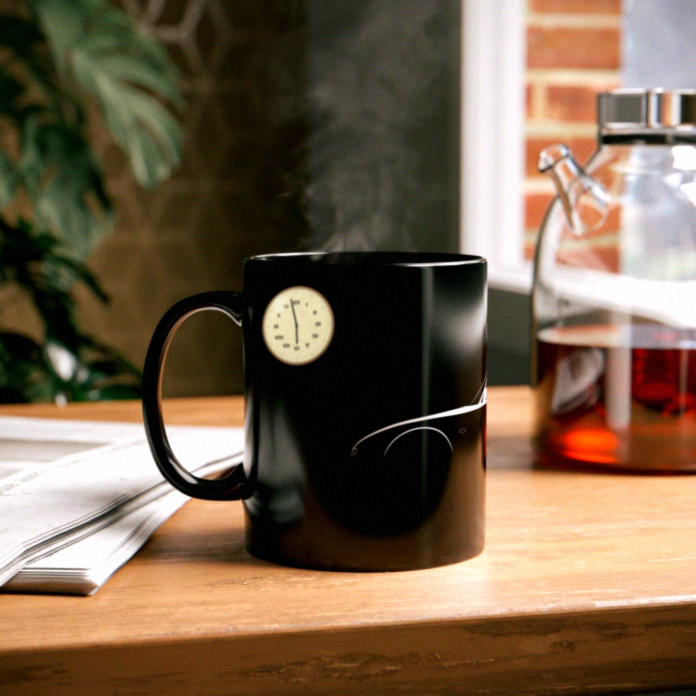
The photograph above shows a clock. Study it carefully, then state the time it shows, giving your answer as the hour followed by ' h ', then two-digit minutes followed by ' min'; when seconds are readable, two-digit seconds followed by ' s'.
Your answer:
5 h 58 min
